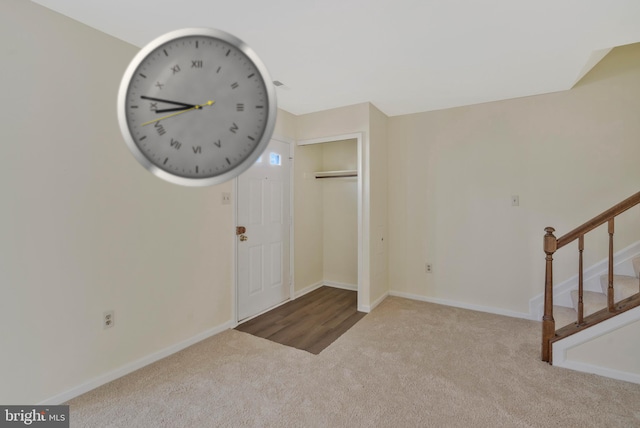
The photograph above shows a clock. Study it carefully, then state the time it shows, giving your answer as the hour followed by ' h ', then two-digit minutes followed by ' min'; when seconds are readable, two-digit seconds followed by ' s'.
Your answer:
8 h 46 min 42 s
